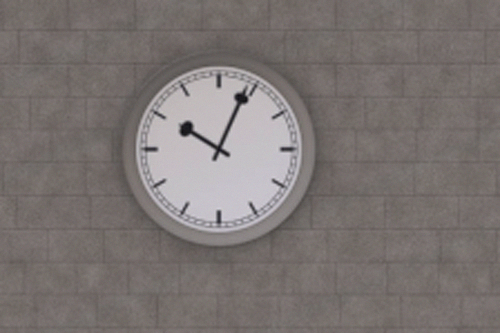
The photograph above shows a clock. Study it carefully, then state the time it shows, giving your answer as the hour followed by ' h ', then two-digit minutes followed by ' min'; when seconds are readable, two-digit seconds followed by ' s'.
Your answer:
10 h 04 min
